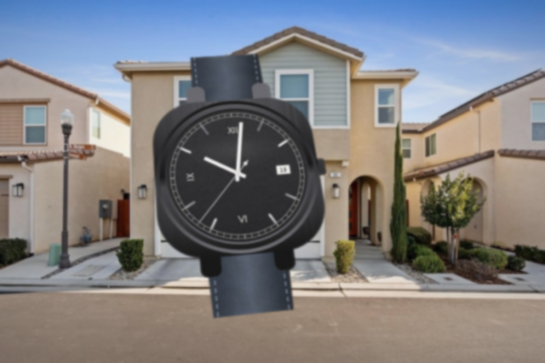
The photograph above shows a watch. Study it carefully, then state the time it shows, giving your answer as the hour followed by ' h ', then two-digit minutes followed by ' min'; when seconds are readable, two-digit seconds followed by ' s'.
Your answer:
10 h 01 min 37 s
